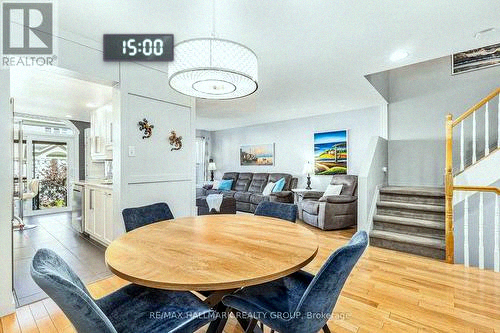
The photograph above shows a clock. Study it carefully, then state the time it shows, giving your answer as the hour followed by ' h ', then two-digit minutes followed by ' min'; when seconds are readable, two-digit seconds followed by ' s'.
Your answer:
15 h 00 min
